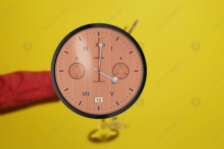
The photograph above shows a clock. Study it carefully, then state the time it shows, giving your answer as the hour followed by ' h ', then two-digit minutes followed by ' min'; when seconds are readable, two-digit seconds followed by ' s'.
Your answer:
4 h 01 min
